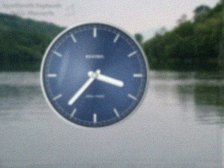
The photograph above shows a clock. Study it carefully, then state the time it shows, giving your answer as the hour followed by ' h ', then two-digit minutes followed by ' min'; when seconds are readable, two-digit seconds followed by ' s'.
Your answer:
3 h 37 min
